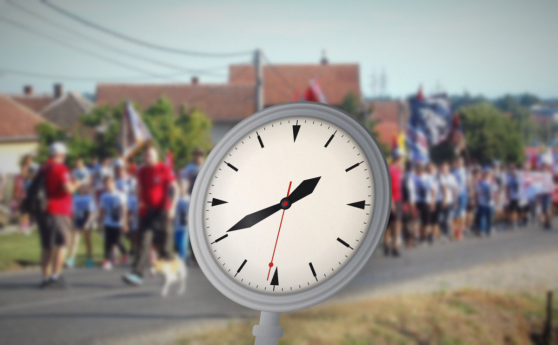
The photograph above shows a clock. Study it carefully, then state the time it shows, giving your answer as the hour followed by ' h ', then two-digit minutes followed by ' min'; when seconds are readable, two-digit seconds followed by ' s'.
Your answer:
1 h 40 min 31 s
